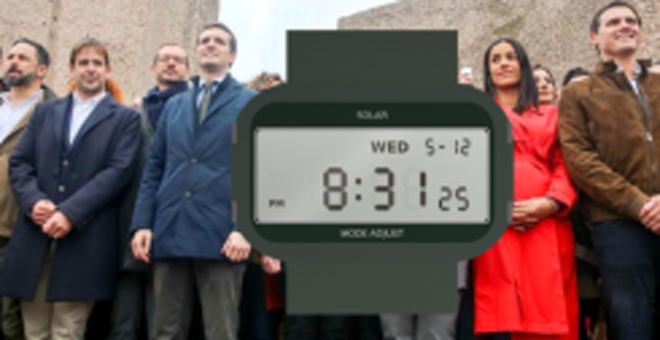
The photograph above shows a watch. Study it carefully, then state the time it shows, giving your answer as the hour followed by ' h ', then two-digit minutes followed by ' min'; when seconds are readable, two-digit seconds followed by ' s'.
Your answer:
8 h 31 min 25 s
